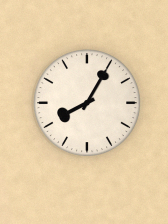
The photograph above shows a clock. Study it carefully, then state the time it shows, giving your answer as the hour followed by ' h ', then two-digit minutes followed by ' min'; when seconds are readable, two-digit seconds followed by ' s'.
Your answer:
8 h 05 min
